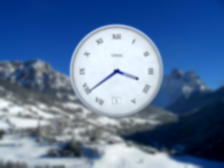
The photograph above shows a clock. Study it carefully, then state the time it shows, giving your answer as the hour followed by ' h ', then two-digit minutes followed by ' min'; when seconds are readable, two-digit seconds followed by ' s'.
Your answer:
3 h 39 min
